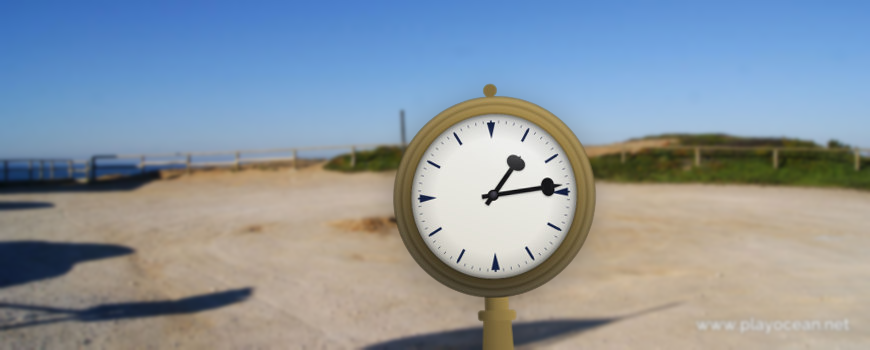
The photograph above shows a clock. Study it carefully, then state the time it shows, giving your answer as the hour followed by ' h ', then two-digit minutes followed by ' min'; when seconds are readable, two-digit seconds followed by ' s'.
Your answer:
1 h 14 min
